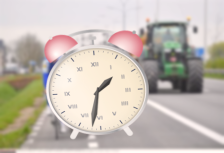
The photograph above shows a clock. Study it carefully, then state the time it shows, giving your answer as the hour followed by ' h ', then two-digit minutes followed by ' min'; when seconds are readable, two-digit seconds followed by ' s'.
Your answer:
1 h 32 min
